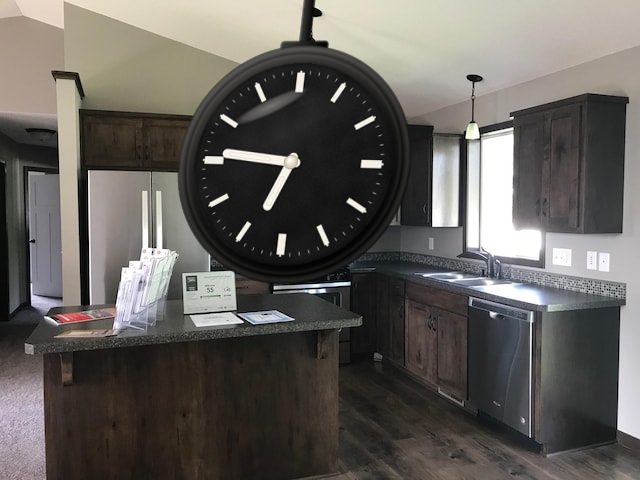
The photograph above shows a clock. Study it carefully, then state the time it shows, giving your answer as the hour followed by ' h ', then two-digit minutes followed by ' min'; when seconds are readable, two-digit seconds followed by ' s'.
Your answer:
6 h 46 min
